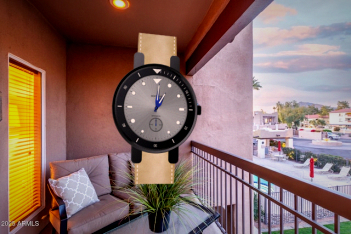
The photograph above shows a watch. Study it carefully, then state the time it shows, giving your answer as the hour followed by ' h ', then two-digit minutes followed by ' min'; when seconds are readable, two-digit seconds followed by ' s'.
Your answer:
1 h 01 min
